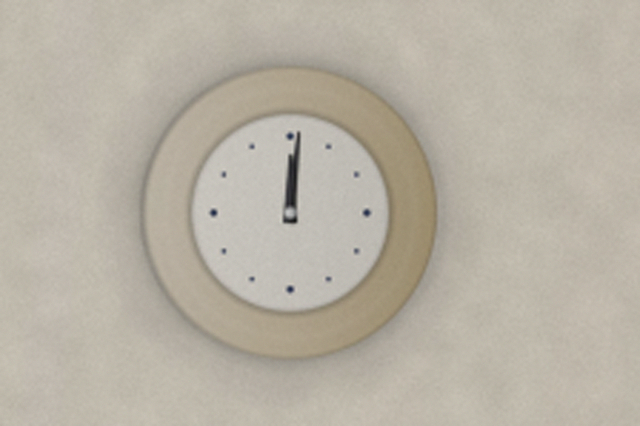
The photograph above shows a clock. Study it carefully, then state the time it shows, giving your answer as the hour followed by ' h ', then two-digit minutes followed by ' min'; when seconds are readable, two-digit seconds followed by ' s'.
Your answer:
12 h 01 min
